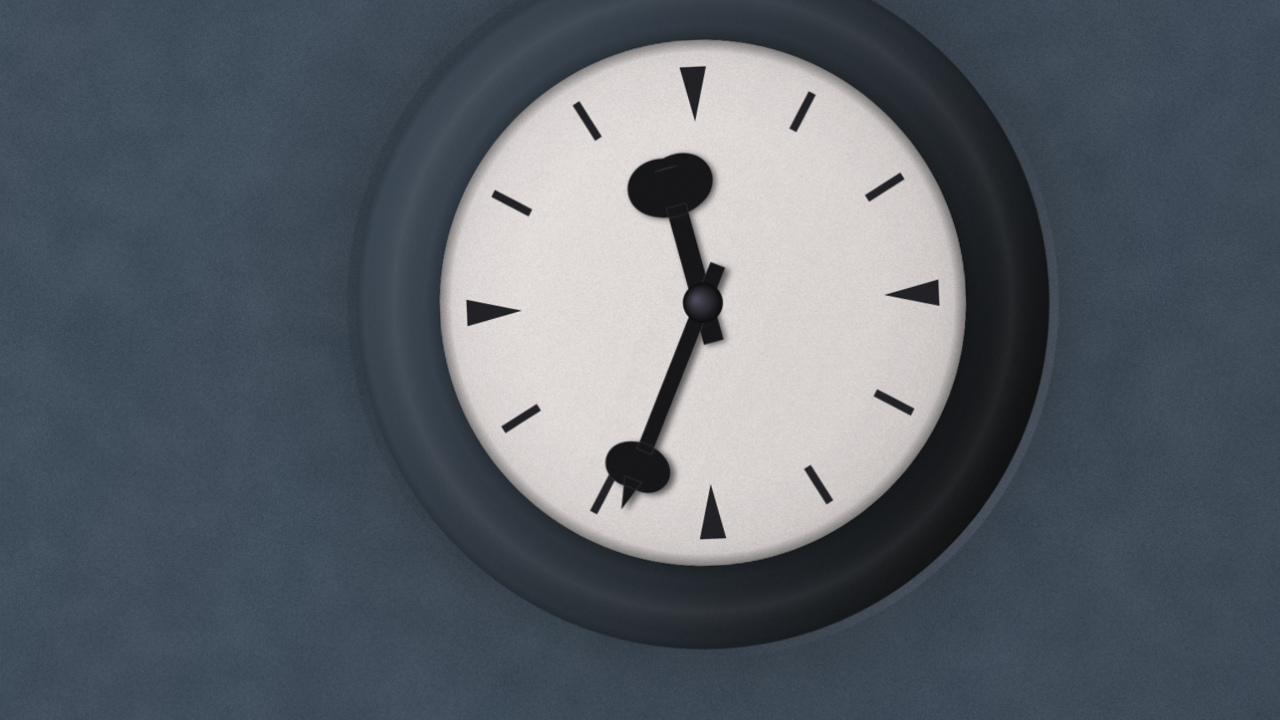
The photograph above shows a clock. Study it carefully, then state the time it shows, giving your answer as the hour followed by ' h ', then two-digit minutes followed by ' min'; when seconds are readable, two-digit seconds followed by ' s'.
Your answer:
11 h 34 min
